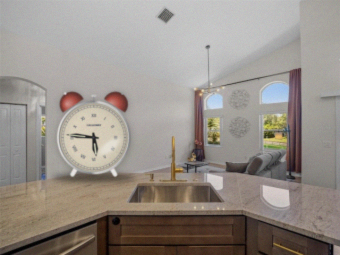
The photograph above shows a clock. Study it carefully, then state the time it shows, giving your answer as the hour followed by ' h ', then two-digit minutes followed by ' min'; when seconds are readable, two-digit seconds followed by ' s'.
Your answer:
5 h 46 min
